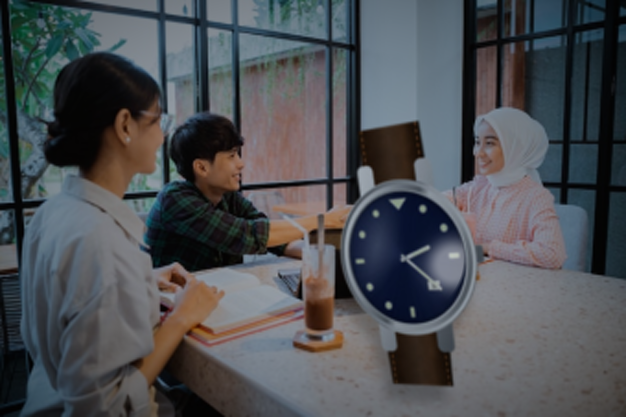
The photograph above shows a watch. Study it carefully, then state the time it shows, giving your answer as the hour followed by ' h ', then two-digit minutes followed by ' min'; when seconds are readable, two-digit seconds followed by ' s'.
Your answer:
2 h 22 min
